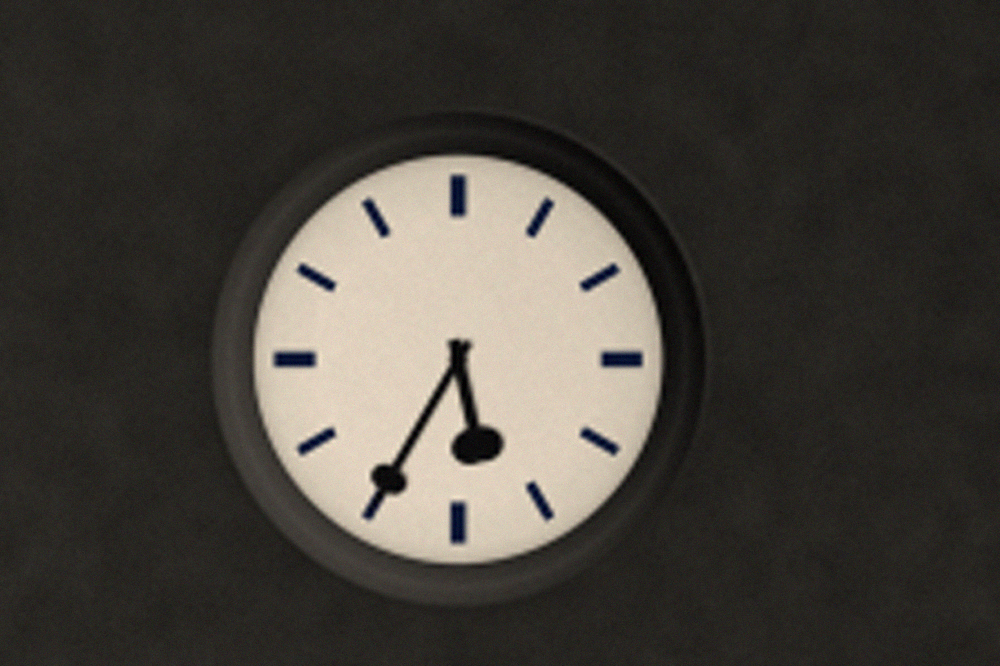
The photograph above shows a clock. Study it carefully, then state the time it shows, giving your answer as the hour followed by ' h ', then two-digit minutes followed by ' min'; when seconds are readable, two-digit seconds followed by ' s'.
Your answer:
5 h 35 min
